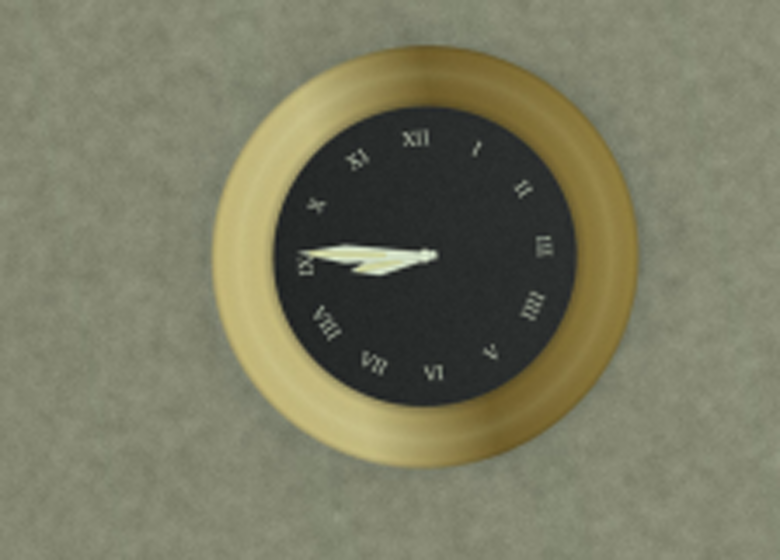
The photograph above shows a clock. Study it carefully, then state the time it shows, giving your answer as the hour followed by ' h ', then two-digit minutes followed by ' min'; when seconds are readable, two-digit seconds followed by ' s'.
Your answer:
8 h 46 min
